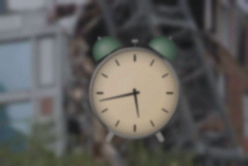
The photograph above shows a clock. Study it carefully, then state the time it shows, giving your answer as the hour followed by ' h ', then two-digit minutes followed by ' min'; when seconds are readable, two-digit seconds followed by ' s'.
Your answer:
5 h 43 min
